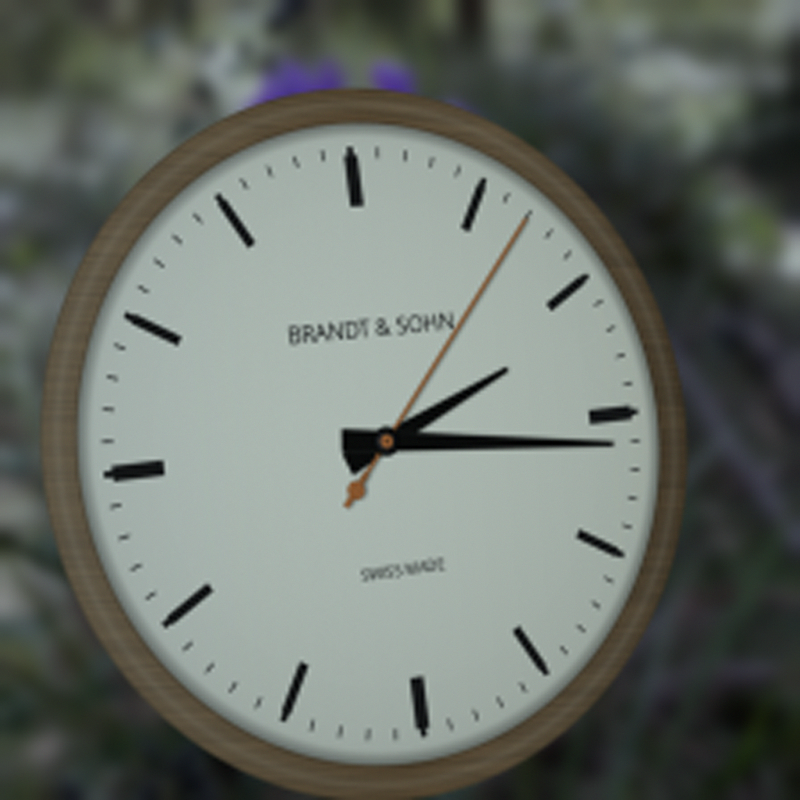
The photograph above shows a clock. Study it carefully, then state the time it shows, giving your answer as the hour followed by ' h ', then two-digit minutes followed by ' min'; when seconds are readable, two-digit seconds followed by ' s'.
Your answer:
2 h 16 min 07 s
